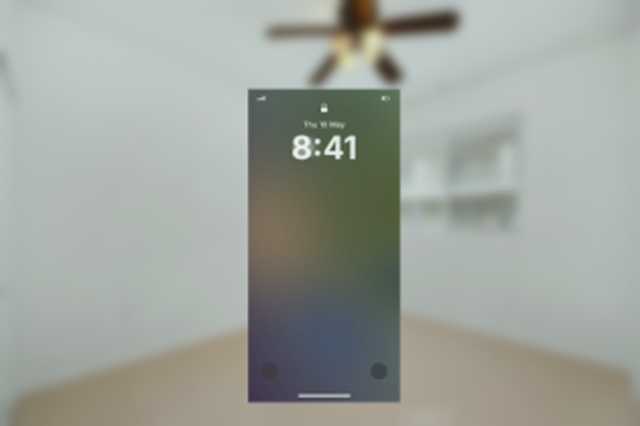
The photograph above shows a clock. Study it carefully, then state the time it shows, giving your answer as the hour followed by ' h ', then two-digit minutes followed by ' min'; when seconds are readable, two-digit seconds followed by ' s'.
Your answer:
8 h 41 min
